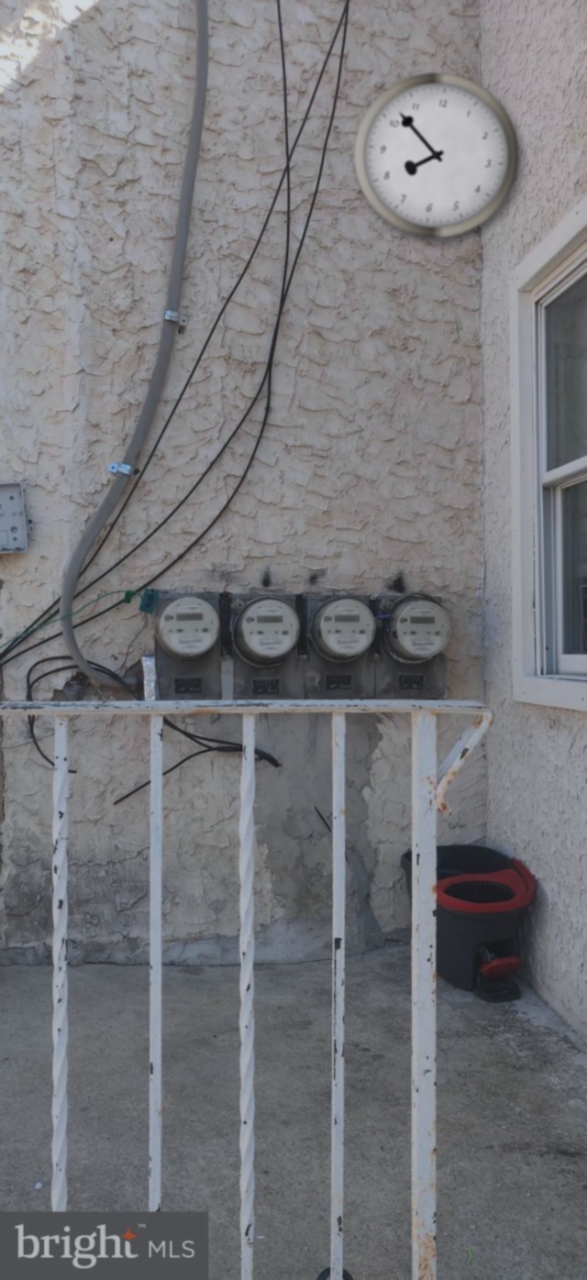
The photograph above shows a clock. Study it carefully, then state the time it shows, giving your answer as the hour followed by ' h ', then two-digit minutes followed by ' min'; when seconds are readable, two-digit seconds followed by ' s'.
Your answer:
7 h 52 min
